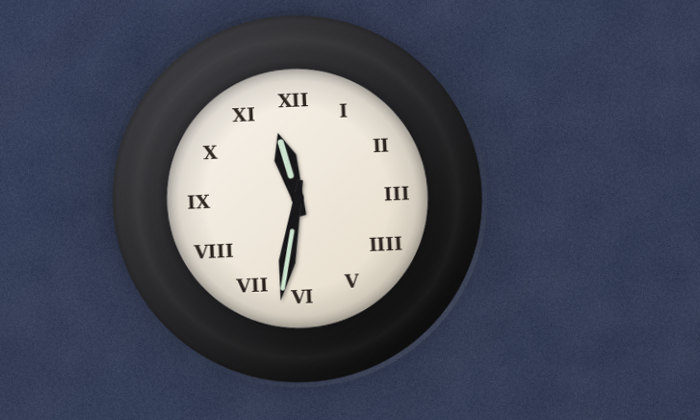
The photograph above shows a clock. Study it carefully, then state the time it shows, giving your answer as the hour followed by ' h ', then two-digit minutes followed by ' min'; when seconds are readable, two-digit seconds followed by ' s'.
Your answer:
11 h 32 min
